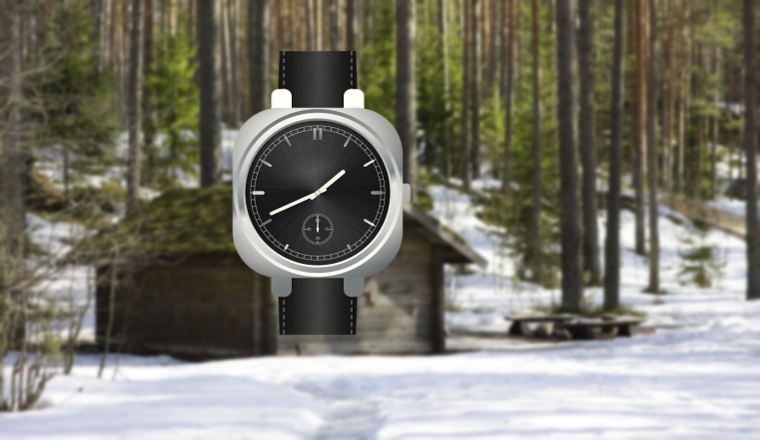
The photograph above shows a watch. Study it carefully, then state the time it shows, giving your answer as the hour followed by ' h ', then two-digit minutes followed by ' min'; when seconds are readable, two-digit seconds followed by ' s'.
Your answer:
1 h 41 min
